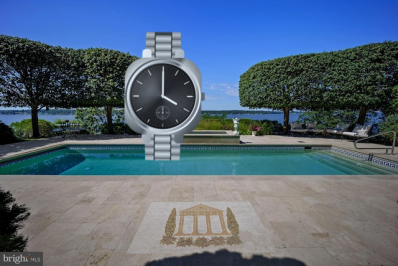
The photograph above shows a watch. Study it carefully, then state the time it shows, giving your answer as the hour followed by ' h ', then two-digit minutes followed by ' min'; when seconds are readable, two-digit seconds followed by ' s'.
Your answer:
4 h 00 min
